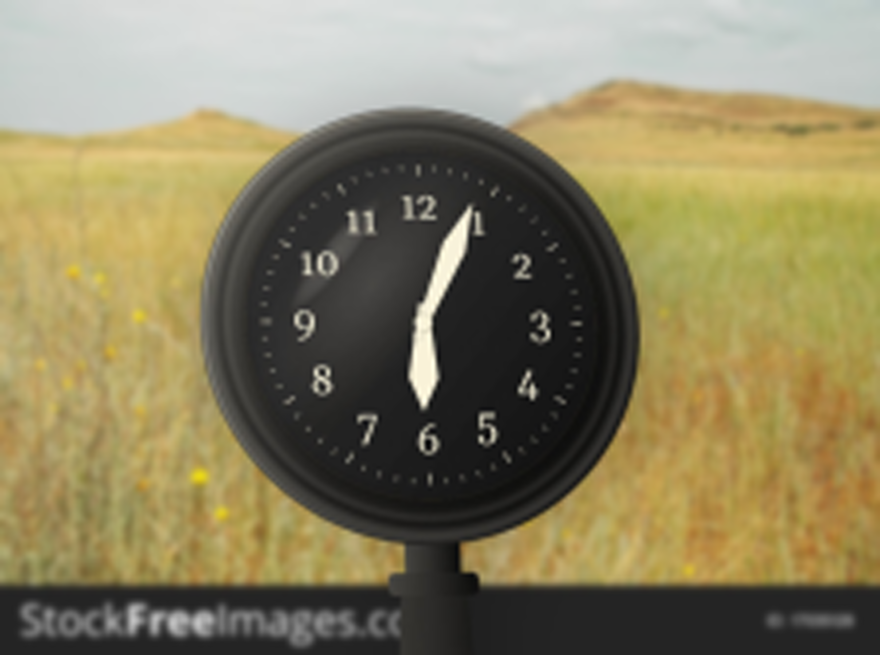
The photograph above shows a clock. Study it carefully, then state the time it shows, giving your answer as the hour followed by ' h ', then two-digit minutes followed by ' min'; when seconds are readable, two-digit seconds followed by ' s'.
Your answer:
6 h 04 min
